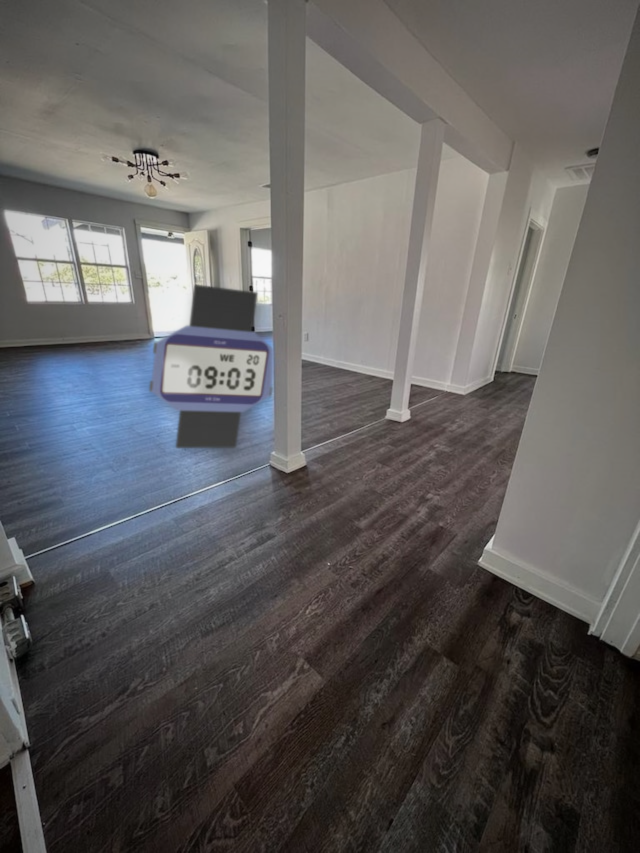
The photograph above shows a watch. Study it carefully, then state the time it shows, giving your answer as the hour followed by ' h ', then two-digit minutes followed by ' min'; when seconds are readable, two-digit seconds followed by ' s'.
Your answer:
9 h 03 min
